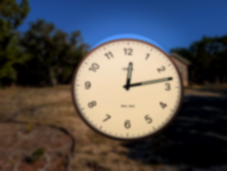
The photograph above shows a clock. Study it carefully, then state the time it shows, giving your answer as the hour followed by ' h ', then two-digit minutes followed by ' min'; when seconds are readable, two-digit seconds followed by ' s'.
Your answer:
12 h 13 min
